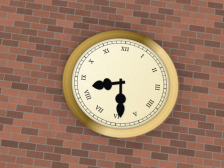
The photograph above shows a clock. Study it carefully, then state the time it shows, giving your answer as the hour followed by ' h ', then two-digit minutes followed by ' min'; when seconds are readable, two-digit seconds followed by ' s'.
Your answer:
8 h 29 min
